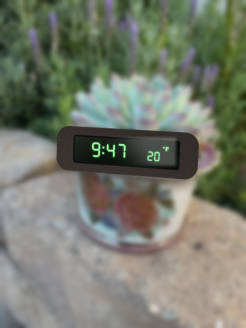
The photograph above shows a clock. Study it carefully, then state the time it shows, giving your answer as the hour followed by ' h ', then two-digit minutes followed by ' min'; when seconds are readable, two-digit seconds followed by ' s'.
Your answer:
9 h 47 min
